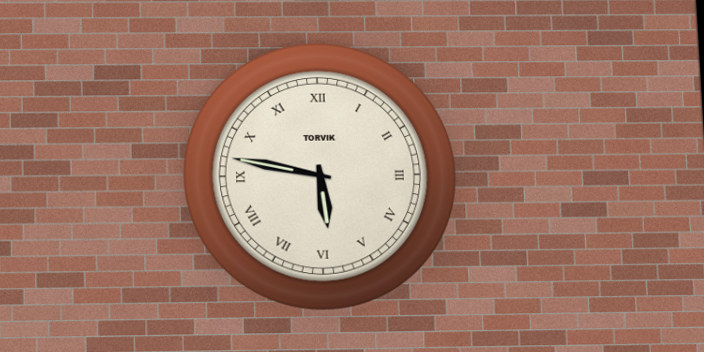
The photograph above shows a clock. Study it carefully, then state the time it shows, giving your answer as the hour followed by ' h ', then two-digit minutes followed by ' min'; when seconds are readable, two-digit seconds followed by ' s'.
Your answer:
5 h 47 min
